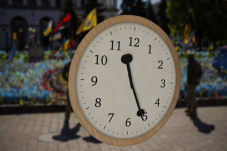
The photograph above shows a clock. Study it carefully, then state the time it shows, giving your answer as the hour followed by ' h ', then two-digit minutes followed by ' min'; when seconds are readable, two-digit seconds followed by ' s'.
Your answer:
11 h 26 min
